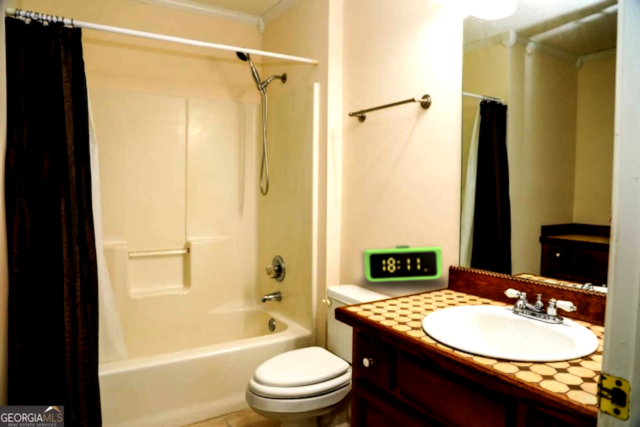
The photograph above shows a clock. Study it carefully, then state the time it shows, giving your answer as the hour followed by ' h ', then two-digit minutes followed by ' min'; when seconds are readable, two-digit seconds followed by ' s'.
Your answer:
18 h 11 min
